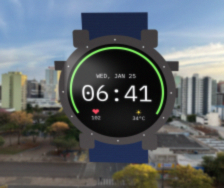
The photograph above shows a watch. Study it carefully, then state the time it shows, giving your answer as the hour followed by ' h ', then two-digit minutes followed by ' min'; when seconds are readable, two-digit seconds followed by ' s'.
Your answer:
6 h 41 min
